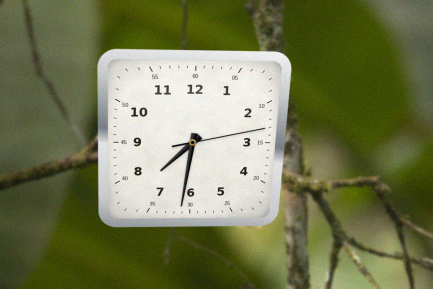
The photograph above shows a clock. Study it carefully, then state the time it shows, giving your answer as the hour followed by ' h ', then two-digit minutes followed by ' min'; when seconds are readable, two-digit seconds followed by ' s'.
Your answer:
7 h 31 min 13 s
